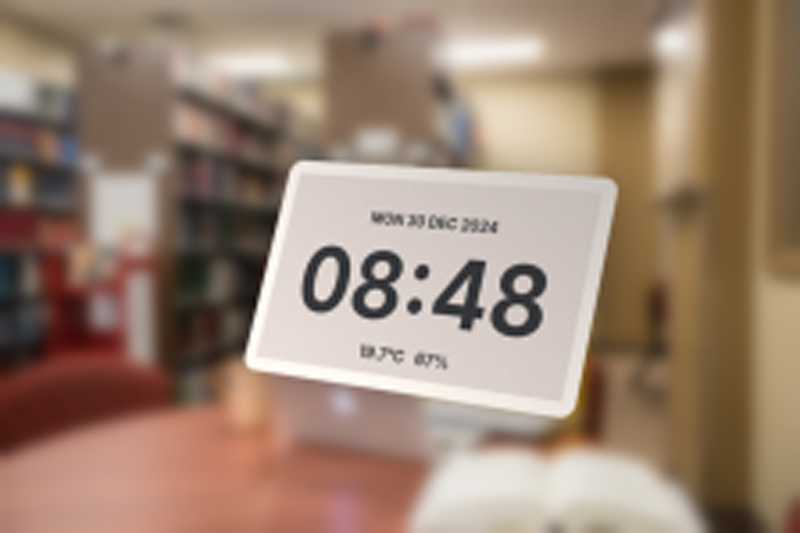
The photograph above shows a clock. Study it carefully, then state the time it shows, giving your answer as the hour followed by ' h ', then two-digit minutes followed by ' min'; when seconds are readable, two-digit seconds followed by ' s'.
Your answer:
8 h 48 min
